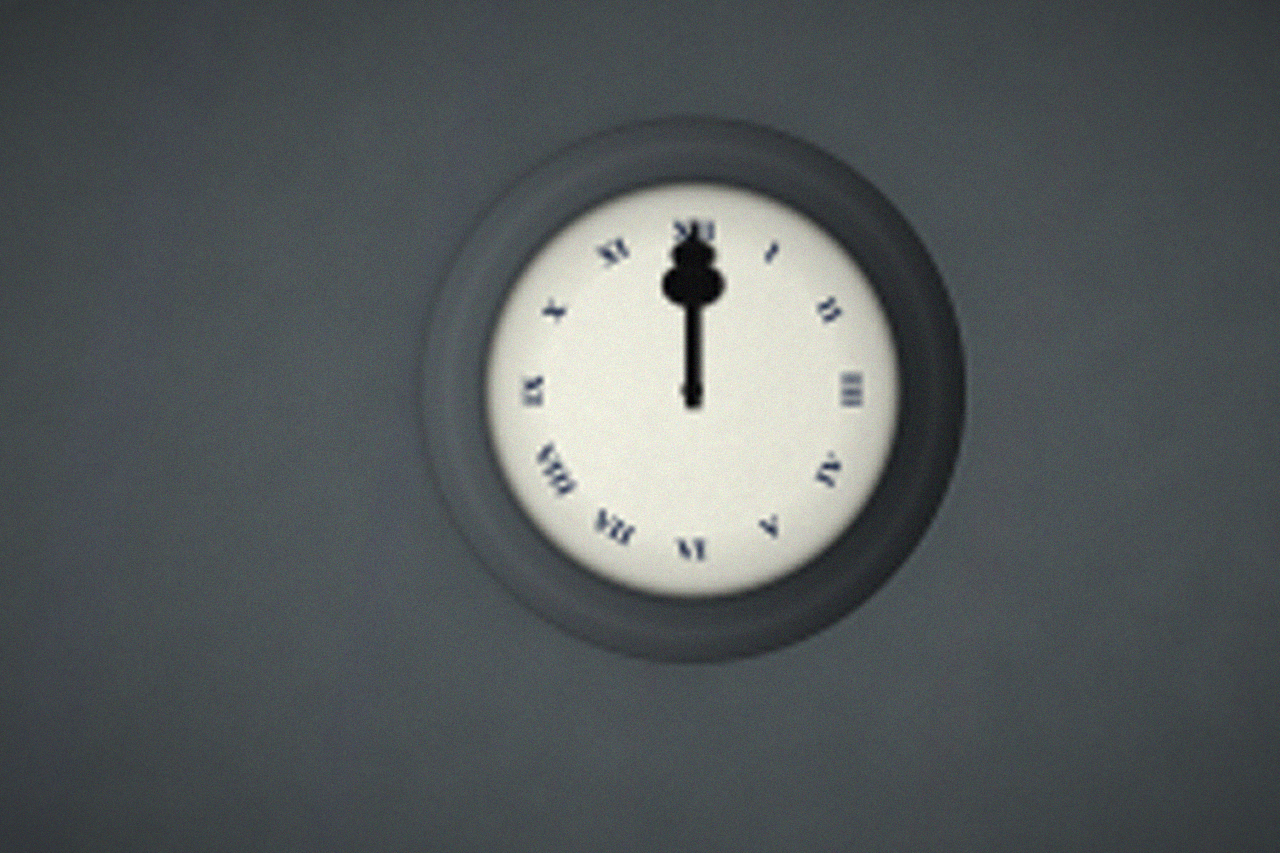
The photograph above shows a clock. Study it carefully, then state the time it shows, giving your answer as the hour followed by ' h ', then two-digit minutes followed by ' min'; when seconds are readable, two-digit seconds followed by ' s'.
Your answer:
12 h 00 min
